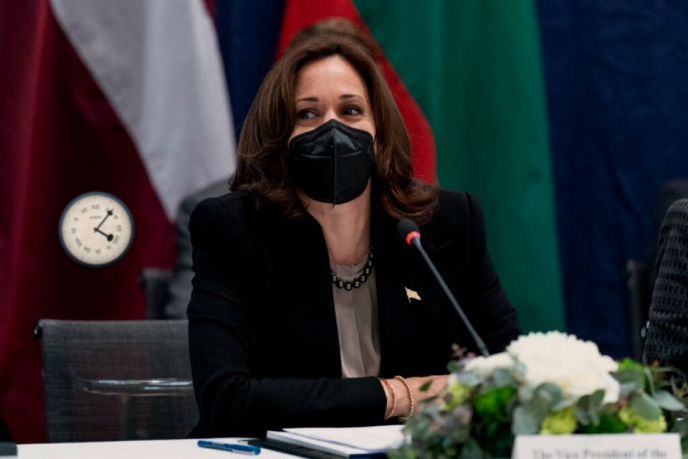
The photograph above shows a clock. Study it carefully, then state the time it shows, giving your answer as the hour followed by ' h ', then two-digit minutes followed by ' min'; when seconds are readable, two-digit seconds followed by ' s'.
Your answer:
4 h 07 min
